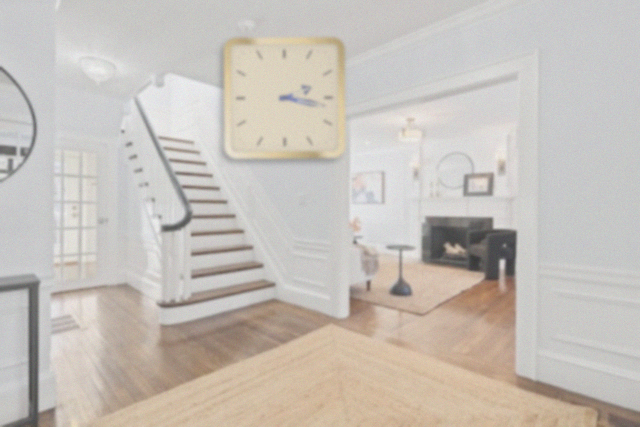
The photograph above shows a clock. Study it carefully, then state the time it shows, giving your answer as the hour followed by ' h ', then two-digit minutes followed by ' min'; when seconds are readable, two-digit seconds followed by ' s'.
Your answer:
2 h 17 min
